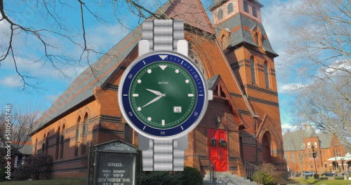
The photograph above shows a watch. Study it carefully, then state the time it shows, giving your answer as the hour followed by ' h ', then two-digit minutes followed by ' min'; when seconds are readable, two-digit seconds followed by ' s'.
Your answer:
9 h 40 min
